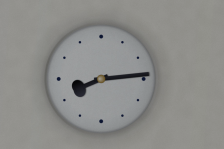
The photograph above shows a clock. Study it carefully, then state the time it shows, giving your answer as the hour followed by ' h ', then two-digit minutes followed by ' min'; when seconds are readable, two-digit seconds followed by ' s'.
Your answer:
8 h 14 min
